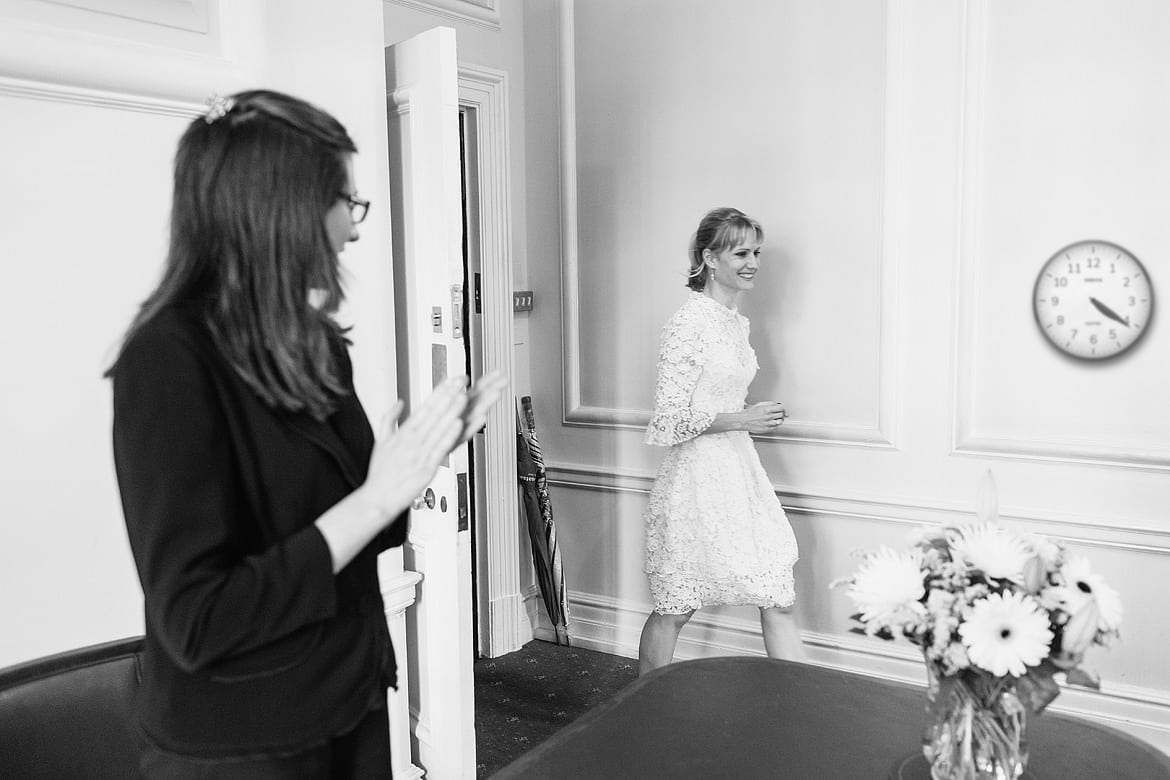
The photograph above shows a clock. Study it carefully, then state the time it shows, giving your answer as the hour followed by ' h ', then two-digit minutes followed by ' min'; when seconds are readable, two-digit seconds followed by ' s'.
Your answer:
4 h 21 min
